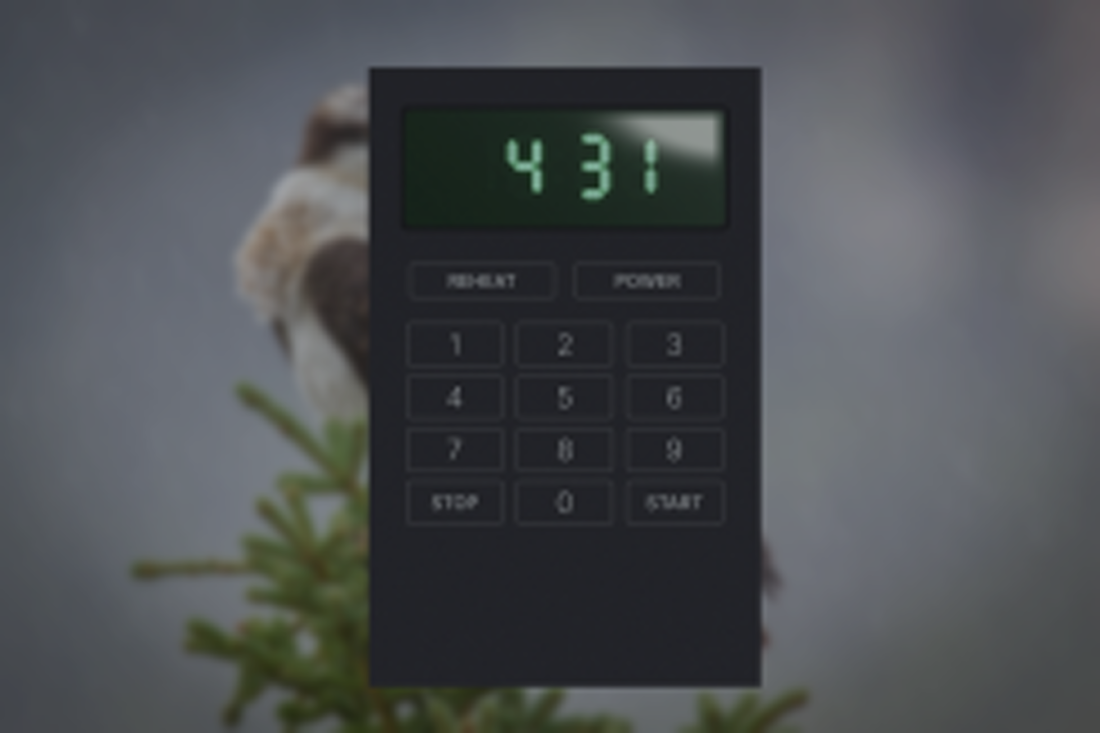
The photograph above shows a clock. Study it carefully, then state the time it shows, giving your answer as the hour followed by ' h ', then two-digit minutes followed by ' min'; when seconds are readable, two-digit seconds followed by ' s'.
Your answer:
4 h 31 min
